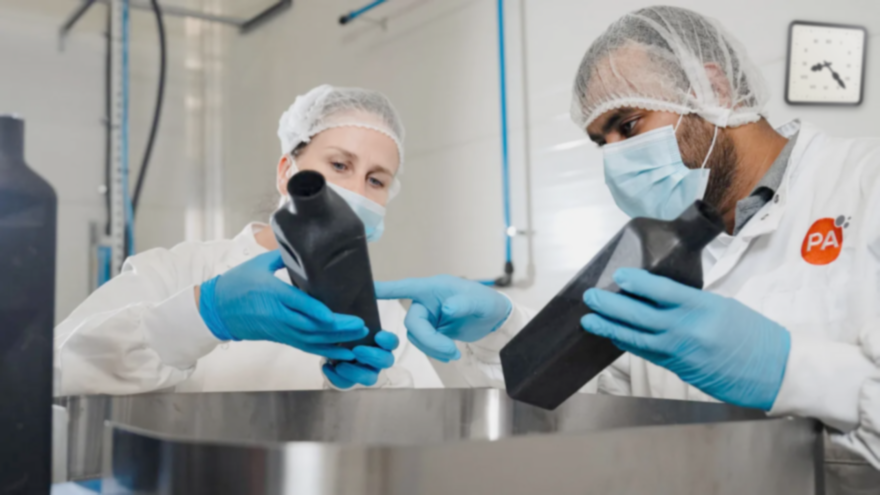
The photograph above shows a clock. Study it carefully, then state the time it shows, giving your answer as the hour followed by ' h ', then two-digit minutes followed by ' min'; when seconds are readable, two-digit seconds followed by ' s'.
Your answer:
8 h 23 min
